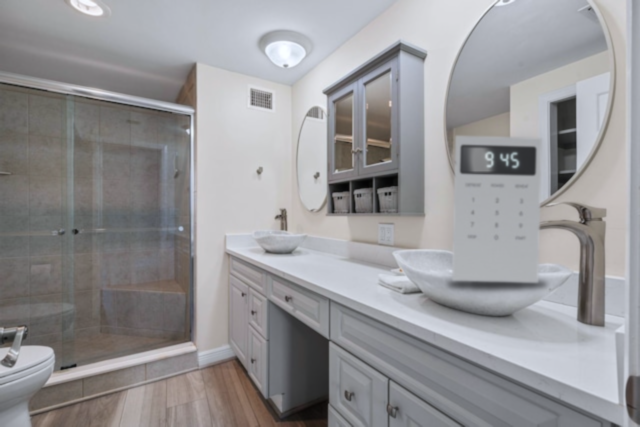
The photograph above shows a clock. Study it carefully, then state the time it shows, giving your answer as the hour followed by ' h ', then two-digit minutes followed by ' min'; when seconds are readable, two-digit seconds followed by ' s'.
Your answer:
9 h 45 min
